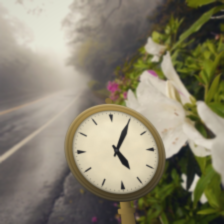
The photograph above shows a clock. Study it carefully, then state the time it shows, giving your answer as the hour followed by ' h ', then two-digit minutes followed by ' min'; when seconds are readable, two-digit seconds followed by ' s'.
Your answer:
5 h 05 min
